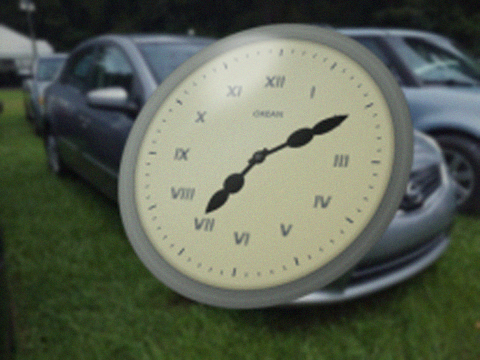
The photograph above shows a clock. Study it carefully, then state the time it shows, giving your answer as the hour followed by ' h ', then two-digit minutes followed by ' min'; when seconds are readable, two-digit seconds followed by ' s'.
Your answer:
7 h 10 min
